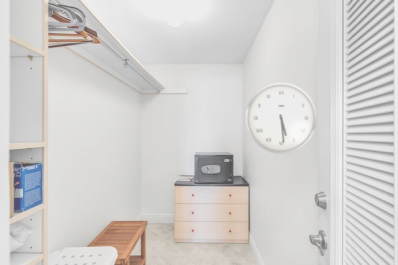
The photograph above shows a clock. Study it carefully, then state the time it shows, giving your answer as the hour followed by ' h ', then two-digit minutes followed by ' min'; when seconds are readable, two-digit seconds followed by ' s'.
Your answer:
5 h 29 min
